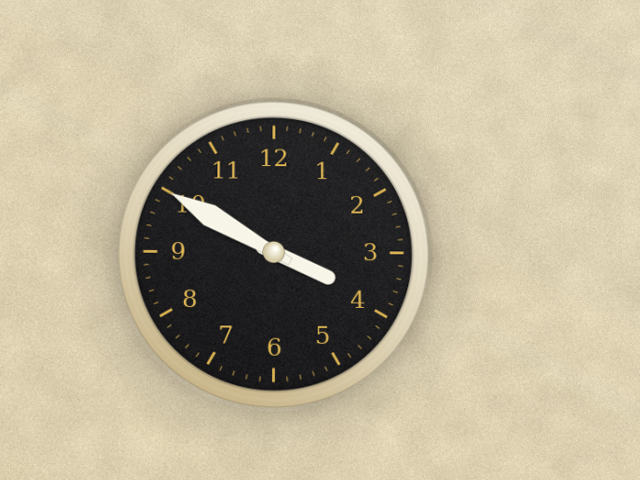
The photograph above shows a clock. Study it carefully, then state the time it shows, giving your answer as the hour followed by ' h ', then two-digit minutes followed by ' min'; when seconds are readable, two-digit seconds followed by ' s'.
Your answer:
3 h 50 min
